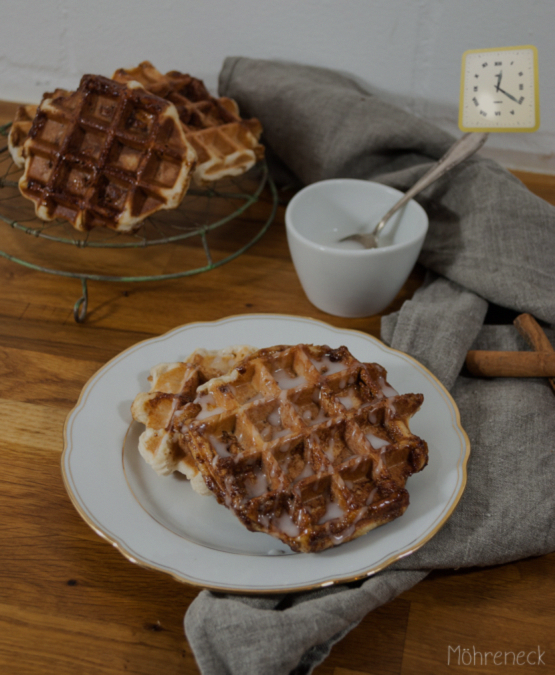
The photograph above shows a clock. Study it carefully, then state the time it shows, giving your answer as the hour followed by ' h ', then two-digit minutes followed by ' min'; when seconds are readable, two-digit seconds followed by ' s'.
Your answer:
12 h 21 min
